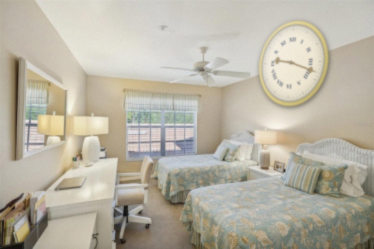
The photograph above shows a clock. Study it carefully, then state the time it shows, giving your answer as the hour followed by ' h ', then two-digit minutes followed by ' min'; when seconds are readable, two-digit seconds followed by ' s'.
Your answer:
9 h 18 min
